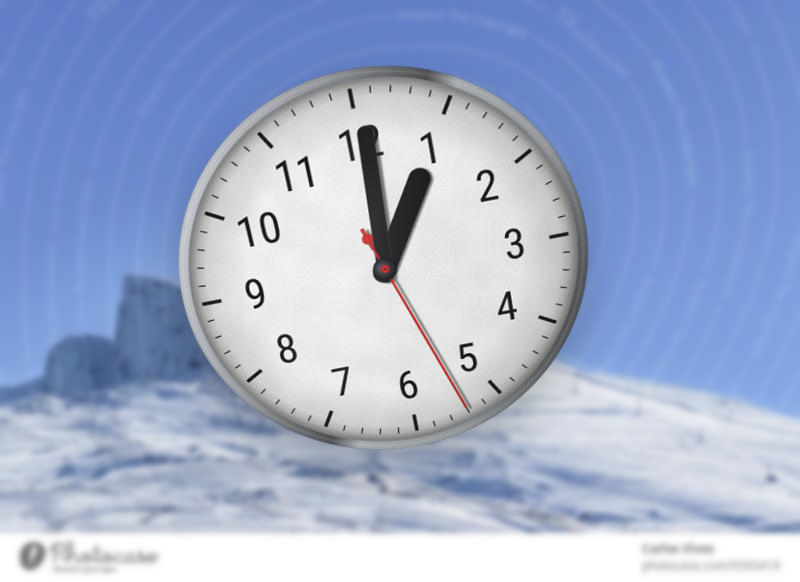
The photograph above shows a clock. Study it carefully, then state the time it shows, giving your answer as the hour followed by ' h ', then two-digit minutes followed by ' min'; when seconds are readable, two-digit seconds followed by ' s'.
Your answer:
1 h 00 min 27 s
